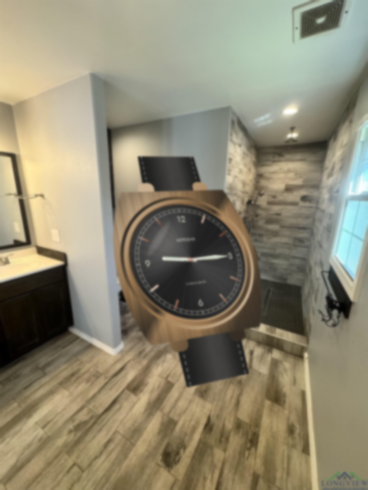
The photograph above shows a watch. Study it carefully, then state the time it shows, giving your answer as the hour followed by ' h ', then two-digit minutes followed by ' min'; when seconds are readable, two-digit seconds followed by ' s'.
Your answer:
9 h 15 min
